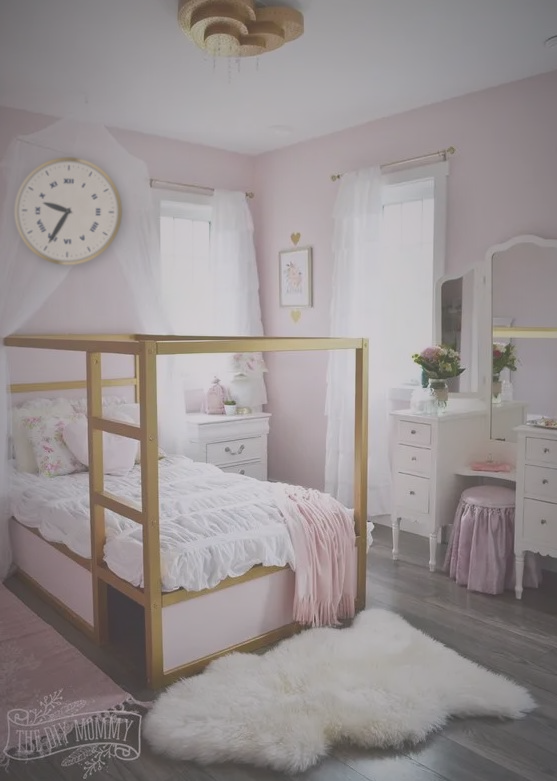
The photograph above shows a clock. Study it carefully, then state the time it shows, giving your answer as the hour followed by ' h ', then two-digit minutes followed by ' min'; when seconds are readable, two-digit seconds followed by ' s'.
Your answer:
9 h 35 min
